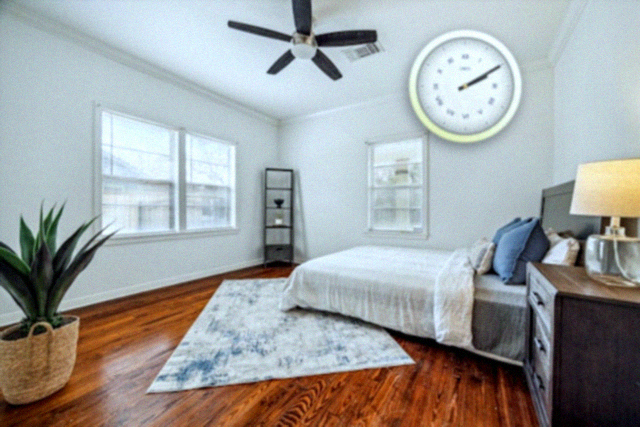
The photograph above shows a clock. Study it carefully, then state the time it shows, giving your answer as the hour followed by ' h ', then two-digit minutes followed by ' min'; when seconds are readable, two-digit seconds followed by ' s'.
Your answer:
2 h 10 min
